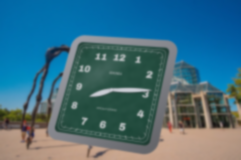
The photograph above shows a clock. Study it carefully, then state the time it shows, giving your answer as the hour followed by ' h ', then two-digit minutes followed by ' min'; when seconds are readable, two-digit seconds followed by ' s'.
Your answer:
8 h 14 min
